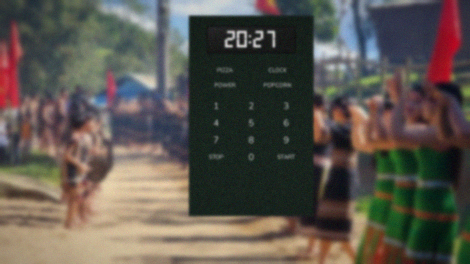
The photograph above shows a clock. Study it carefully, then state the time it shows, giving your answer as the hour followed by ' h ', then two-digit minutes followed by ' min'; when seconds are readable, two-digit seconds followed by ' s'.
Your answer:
20 h 27 min
